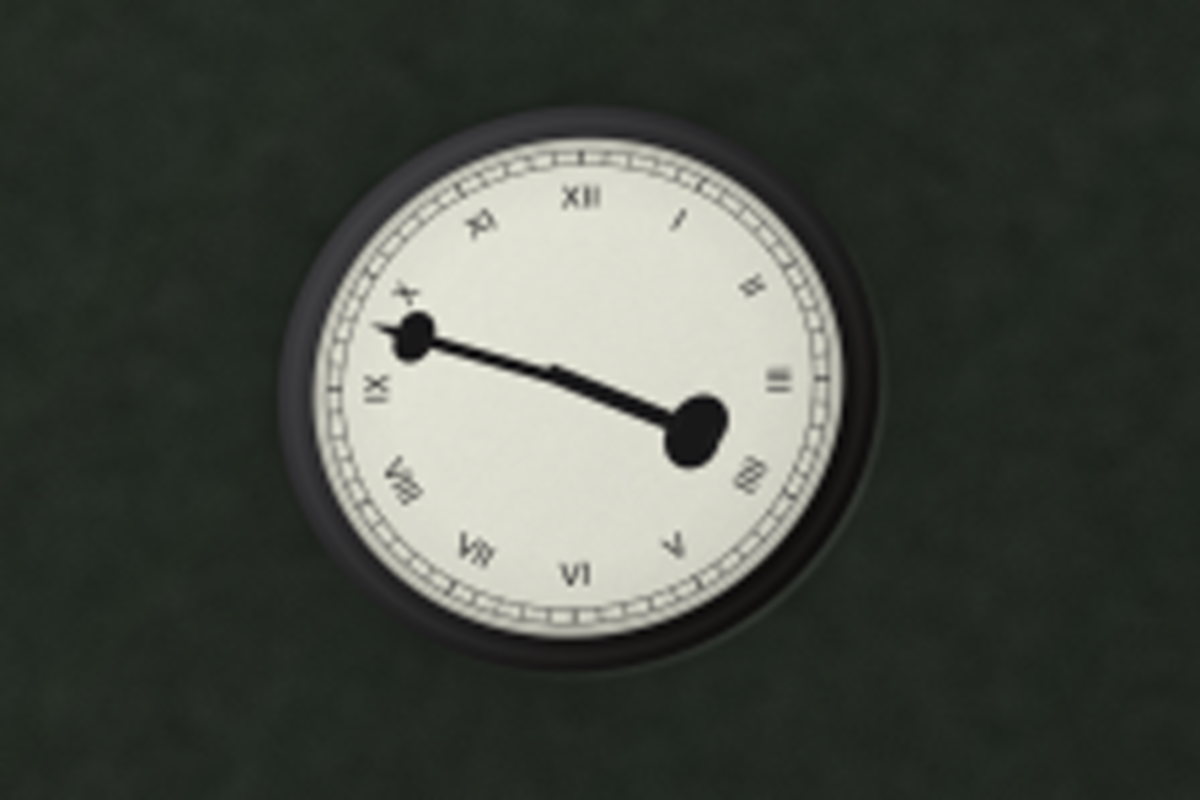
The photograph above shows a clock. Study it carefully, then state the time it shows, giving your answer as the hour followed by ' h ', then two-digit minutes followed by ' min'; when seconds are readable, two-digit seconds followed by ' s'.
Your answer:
3 h 48 min
